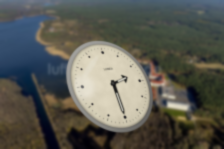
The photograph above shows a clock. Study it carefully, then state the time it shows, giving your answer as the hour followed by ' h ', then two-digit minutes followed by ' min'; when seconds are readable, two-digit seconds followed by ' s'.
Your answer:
2 h 30 min
